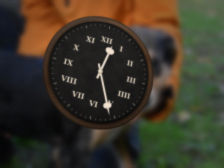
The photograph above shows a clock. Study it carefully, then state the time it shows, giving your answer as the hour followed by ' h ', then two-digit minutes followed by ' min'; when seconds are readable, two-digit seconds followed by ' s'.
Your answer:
12 h 26 min
